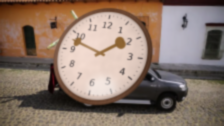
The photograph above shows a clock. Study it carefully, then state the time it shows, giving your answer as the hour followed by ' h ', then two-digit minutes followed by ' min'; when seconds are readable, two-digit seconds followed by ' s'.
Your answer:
1 h 48 min
